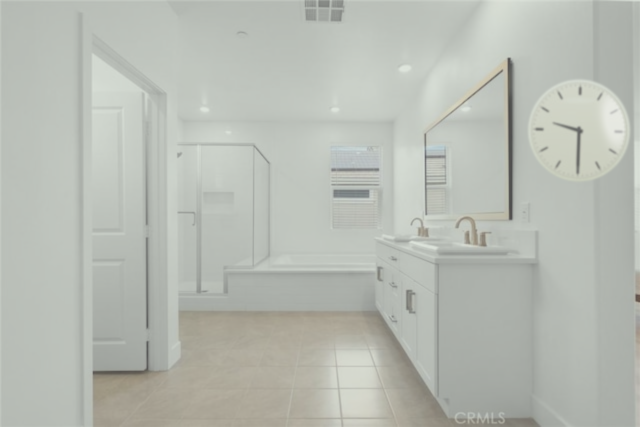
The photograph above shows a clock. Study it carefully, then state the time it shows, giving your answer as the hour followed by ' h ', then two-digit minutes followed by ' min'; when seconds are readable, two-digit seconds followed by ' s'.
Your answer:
9 h 30 min
